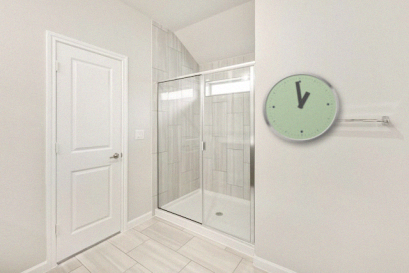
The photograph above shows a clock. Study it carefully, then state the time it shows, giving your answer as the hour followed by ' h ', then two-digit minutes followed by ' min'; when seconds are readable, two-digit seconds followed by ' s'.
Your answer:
12 h 59 min
